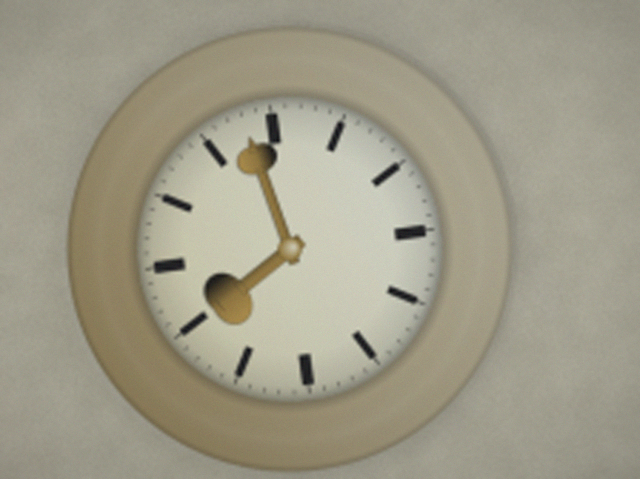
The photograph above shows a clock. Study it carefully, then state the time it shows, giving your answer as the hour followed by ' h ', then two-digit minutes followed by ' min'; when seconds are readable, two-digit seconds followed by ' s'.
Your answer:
7 h 58 min
